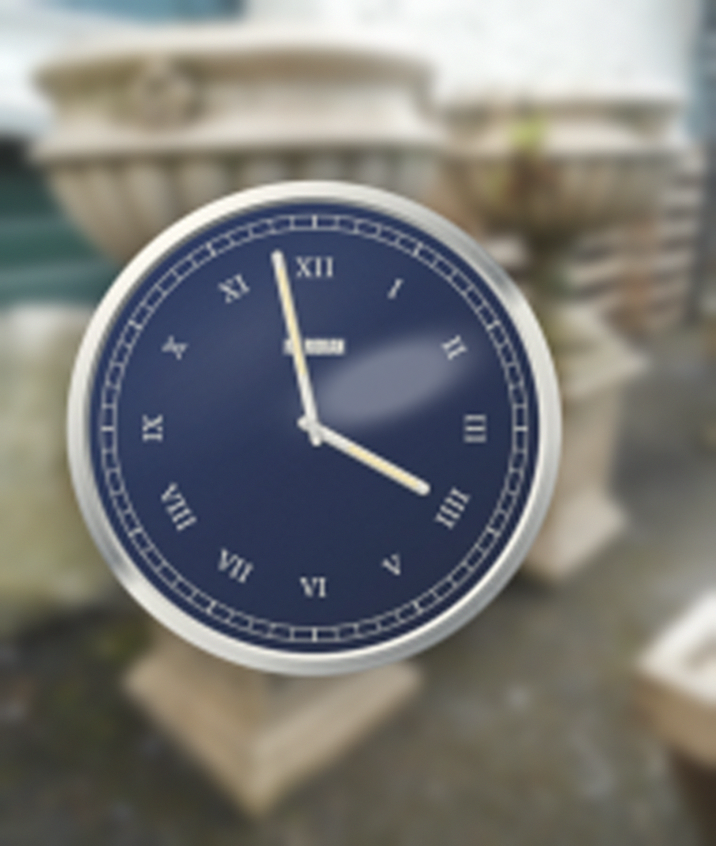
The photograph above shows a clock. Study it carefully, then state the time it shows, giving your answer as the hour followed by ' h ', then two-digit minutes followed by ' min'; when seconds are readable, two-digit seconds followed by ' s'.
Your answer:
3 h 58 min
